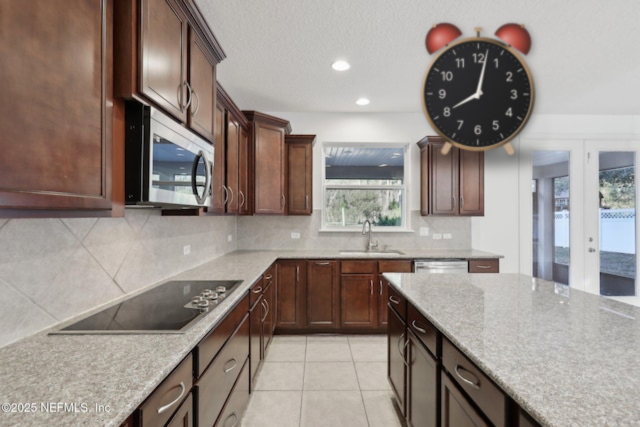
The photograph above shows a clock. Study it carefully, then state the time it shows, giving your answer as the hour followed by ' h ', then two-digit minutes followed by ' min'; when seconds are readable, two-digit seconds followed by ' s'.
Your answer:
8 h 02 min
